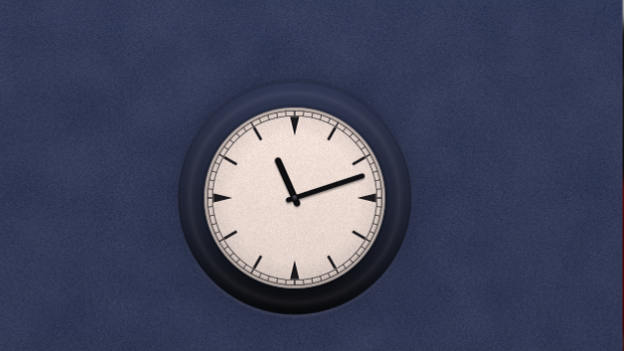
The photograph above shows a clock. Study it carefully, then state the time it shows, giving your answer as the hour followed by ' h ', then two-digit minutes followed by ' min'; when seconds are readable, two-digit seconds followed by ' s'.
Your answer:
11 h 12 min
